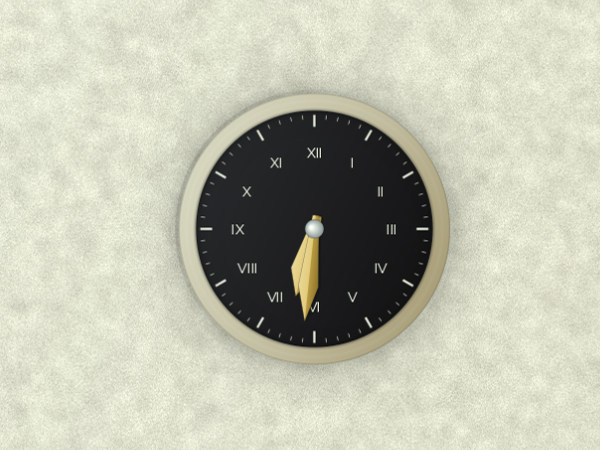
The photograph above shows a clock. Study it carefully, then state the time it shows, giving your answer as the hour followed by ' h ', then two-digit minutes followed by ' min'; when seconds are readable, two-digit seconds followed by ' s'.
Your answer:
6 h 31 min
